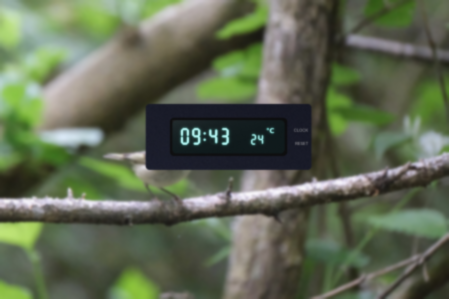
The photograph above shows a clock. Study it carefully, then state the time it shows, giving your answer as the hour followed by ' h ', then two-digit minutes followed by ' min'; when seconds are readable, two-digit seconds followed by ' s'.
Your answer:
9 h 43 min
